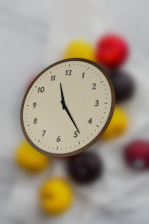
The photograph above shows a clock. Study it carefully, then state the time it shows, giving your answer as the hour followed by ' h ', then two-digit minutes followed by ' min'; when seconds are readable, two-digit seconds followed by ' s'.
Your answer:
11 h 24 min
